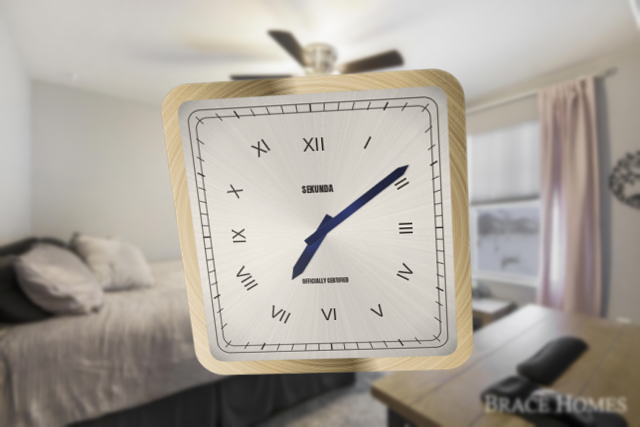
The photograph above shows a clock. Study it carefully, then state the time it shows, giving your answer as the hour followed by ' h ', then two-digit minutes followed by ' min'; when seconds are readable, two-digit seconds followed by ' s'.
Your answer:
7 h 09 min
